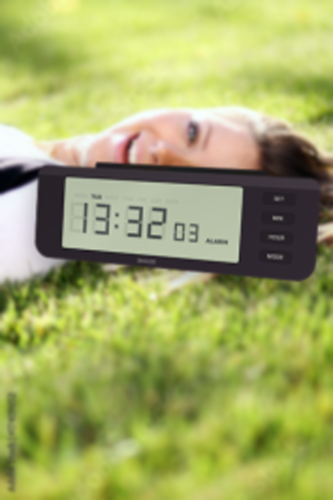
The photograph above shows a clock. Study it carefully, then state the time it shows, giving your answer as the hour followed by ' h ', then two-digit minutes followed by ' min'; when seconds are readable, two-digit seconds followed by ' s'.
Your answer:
13 h 32 min 03 s
